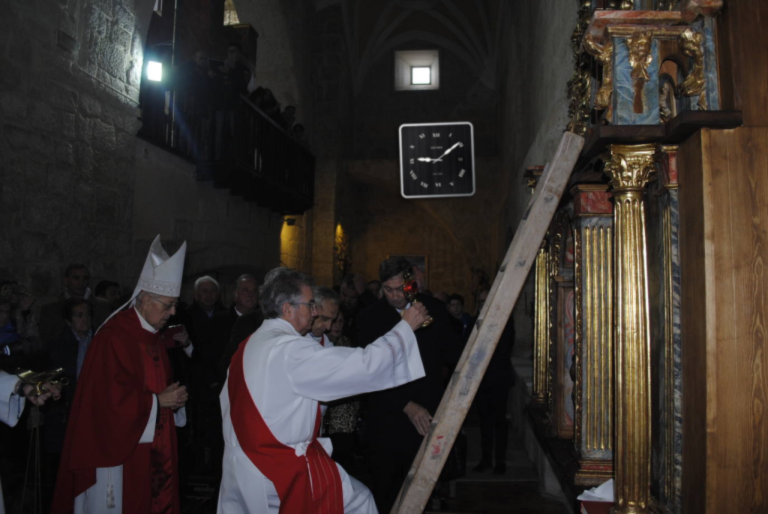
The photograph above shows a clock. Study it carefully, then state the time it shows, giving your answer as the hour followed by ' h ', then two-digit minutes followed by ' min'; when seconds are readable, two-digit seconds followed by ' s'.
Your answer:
9 h 09 min
